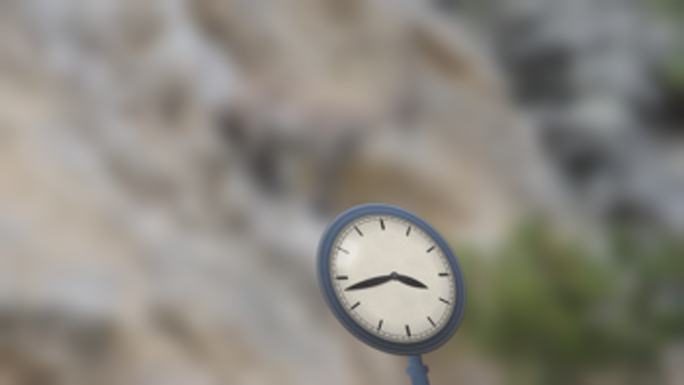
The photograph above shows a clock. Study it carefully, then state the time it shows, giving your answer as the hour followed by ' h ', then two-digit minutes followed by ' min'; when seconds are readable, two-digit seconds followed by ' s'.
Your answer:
3 h 43 min
